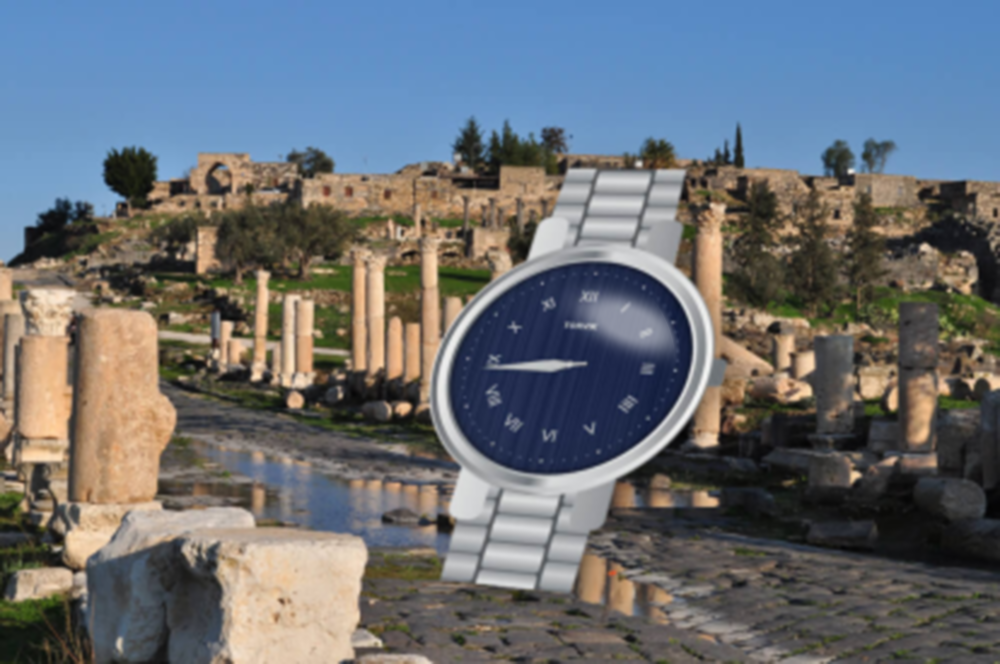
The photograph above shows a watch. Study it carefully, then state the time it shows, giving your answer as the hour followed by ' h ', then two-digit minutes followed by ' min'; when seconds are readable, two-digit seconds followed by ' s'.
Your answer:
8 h 44 min
